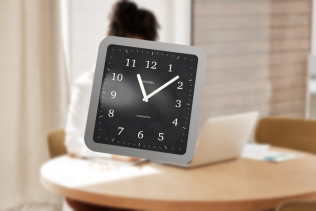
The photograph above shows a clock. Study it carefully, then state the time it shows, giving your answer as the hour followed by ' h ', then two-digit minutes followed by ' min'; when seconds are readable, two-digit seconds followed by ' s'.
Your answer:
11 h 08 min
